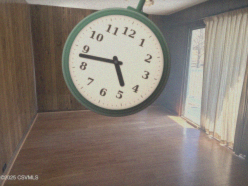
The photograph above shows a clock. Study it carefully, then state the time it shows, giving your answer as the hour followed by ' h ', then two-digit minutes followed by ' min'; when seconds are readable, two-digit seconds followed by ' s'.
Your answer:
4 h 43 min
